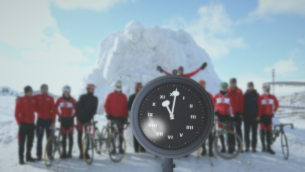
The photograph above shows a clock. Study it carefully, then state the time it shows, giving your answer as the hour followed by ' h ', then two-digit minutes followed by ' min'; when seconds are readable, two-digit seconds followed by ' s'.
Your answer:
11 h 01 min
